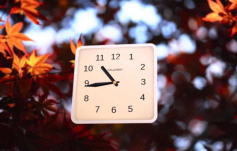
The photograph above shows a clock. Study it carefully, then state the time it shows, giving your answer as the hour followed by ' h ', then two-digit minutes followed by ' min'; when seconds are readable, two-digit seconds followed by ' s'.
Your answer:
10 h 44 min
